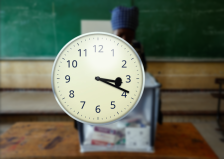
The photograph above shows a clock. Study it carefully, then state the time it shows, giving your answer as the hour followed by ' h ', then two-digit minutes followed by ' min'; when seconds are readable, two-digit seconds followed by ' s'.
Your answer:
3 h 19 min
